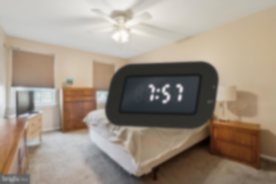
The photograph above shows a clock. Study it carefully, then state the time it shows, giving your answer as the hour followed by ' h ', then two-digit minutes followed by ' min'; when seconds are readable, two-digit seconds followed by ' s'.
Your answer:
7 h 57 min
